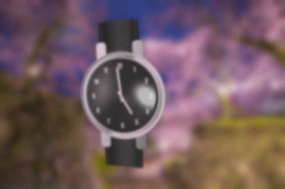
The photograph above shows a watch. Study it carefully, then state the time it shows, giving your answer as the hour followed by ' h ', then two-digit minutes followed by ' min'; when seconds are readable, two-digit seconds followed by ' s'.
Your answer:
4 h 59 min
